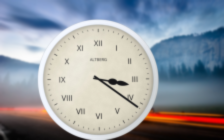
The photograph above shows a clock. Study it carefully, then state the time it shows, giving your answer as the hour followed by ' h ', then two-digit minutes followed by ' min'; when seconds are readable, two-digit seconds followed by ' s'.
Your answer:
3 h 21 min
